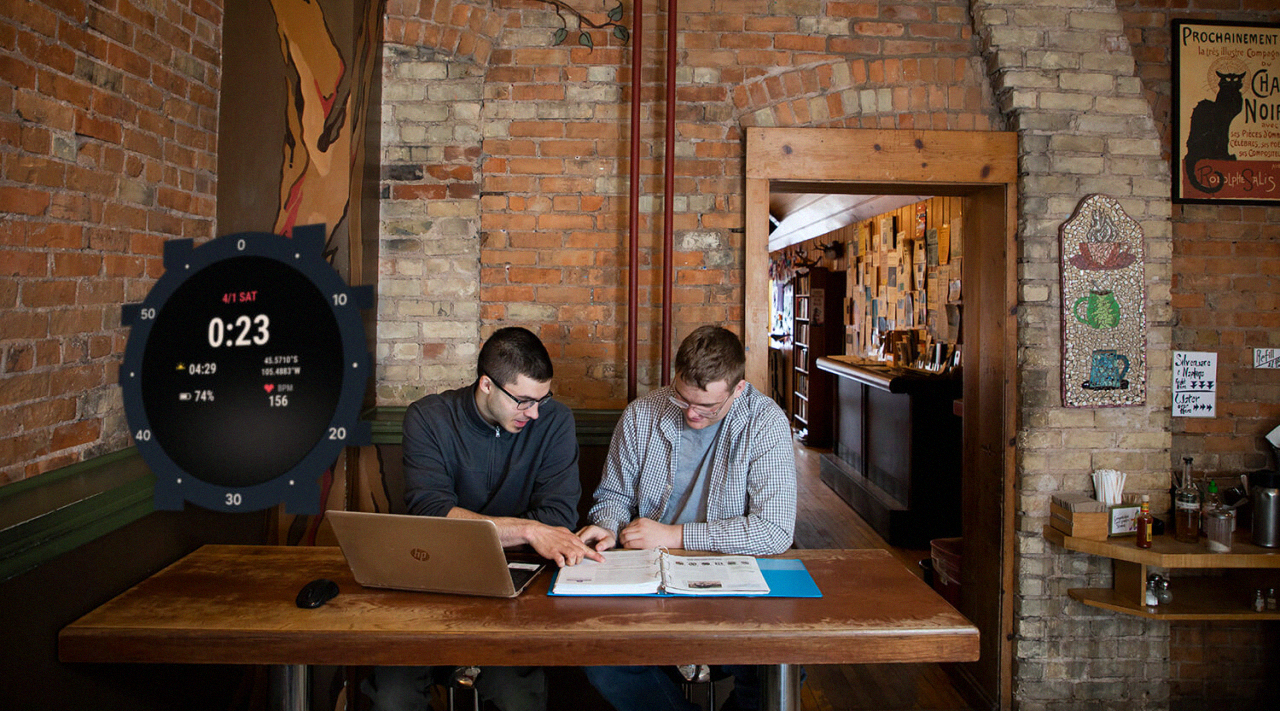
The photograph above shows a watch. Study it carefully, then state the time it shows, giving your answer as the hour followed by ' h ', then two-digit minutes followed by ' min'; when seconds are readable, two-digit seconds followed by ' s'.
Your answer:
0 h 23 min
